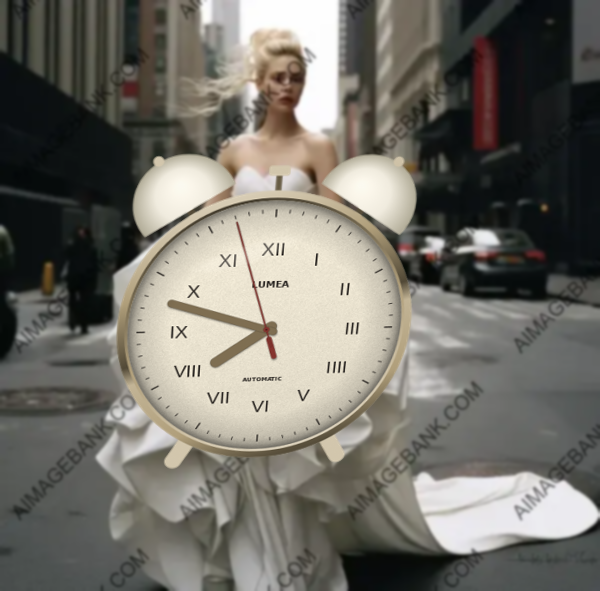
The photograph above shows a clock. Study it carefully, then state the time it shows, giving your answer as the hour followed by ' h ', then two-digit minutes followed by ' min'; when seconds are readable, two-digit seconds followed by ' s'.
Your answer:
7 h 47 min 57 s
